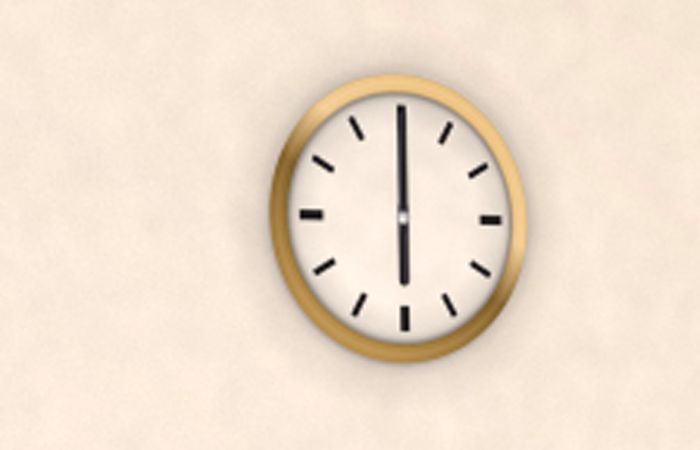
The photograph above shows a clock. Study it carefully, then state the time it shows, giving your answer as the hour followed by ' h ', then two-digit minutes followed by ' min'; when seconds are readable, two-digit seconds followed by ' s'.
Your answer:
6 h 00 min
